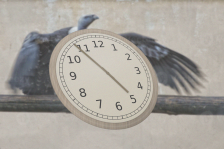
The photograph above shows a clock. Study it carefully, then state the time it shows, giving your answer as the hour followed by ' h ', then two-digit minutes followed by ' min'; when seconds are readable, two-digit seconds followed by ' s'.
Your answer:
4 h 54 min
